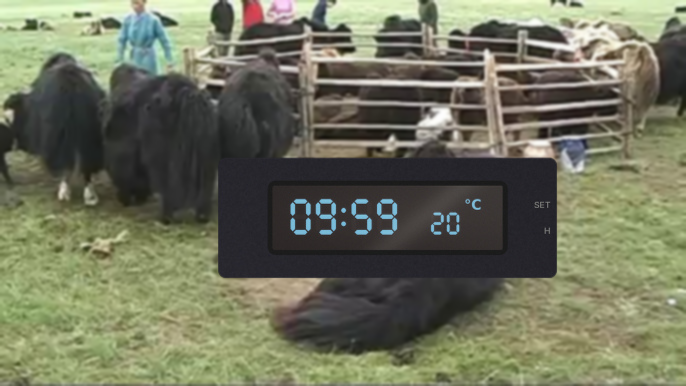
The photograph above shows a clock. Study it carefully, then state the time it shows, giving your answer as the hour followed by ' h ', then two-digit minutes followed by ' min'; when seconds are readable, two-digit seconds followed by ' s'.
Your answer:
9 h 59 min
